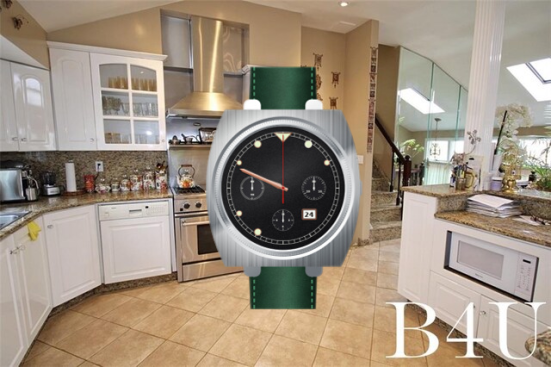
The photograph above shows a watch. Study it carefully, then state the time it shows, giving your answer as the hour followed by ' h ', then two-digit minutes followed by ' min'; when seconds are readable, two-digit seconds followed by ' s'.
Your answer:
9 h 49 min
